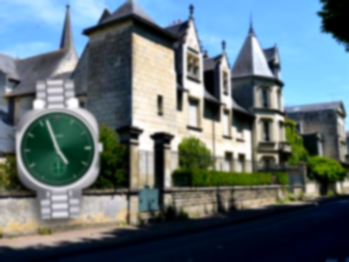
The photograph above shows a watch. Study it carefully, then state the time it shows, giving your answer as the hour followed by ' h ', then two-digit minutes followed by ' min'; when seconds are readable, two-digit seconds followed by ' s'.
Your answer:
4 h 57 min
